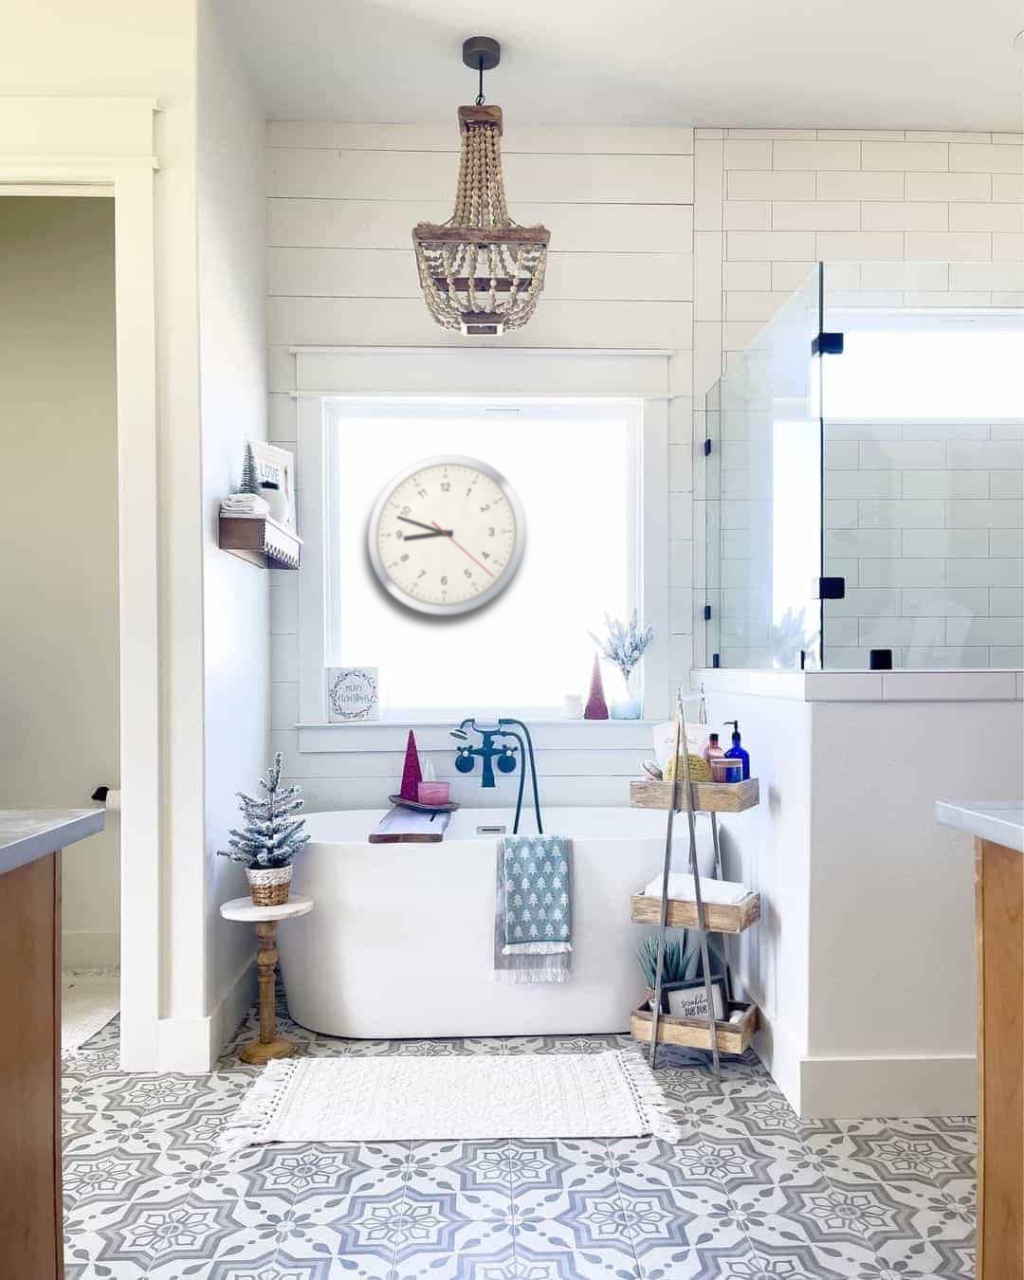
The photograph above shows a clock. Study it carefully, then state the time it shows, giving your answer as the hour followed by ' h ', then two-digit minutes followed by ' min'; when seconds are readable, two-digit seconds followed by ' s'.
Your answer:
8 h 48 min 22 s
